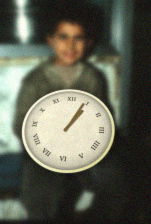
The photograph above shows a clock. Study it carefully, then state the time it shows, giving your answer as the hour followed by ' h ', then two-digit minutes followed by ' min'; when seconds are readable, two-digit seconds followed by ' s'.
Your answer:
1 h 04 min
